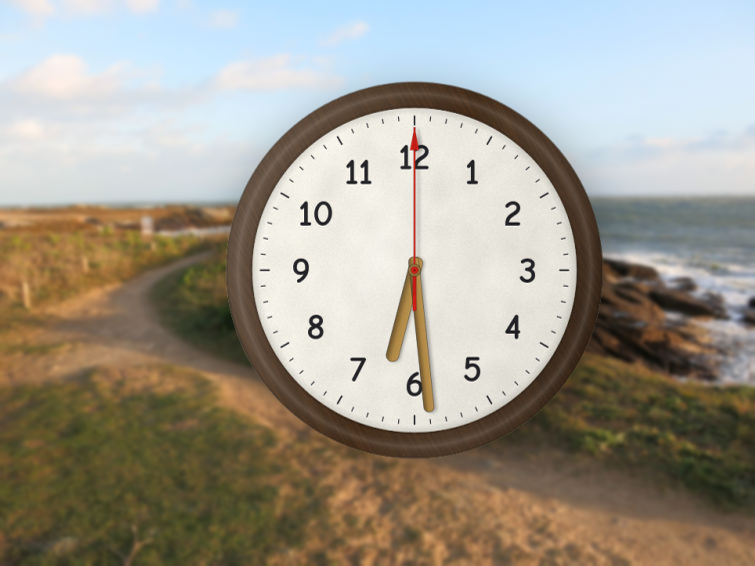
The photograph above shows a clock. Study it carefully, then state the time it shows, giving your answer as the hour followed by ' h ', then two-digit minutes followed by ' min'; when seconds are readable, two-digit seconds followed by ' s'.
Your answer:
6 h 29 min 00 s
